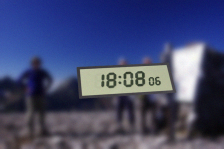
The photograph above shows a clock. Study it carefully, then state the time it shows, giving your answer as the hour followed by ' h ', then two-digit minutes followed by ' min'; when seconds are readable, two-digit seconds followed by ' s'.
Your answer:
18 h 08 min 06 s
